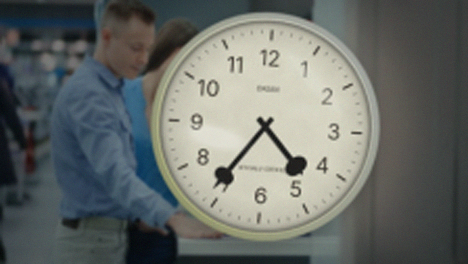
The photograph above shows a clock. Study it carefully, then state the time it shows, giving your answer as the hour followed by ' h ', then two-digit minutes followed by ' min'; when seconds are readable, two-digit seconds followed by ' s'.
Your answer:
4 h 36 min
